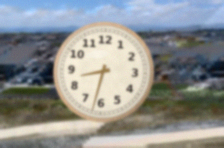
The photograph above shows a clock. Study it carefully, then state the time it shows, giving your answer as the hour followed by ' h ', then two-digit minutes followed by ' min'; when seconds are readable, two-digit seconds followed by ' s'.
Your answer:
8 h 32 min
